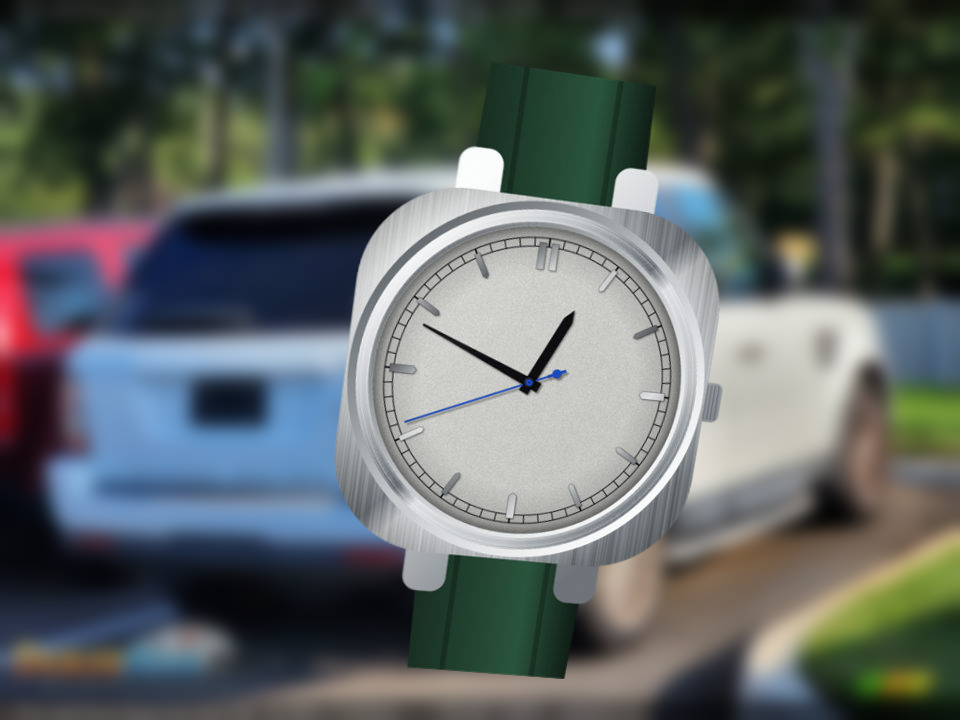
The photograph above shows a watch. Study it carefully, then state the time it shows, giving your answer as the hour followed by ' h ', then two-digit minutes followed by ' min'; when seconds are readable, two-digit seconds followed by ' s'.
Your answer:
12 h 48 min 41 s
